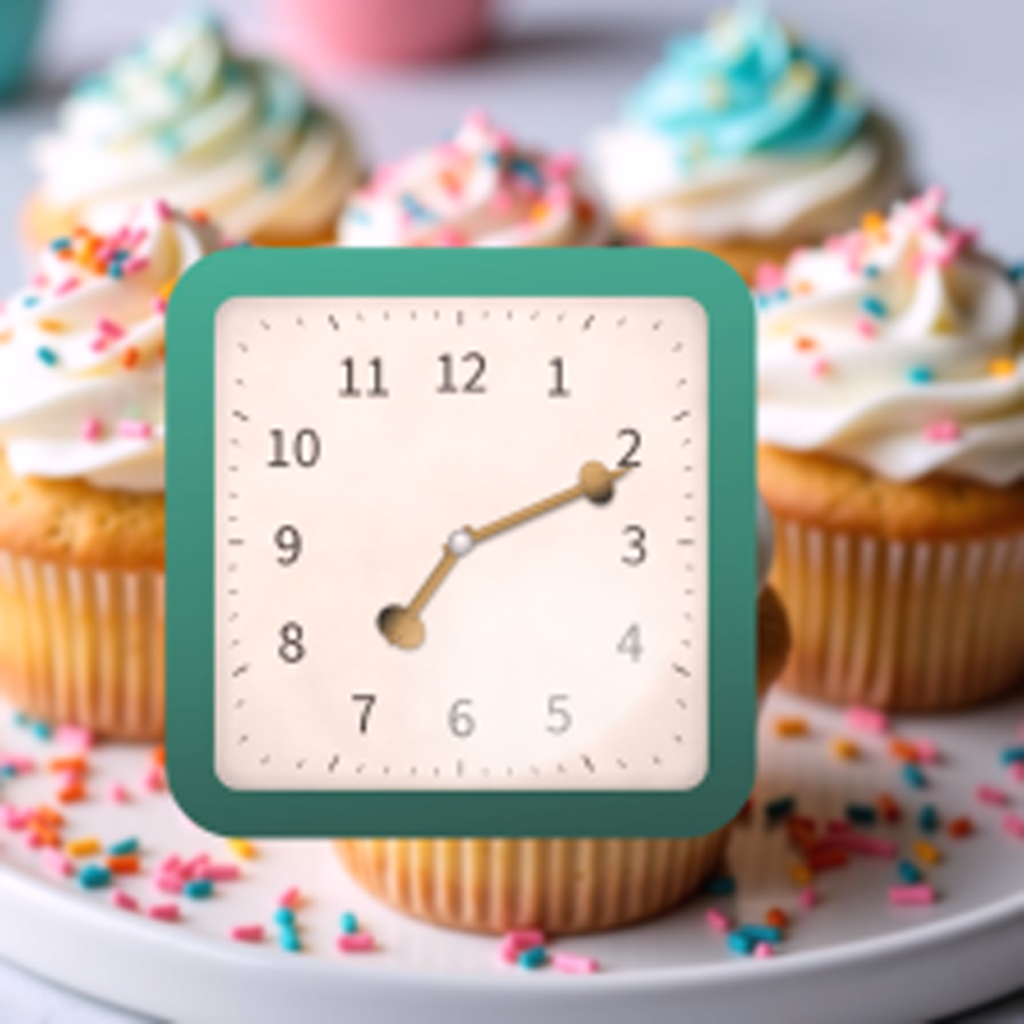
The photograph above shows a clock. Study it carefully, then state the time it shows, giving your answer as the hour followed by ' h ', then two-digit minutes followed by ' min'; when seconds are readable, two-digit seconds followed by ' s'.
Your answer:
7 h 11 min
